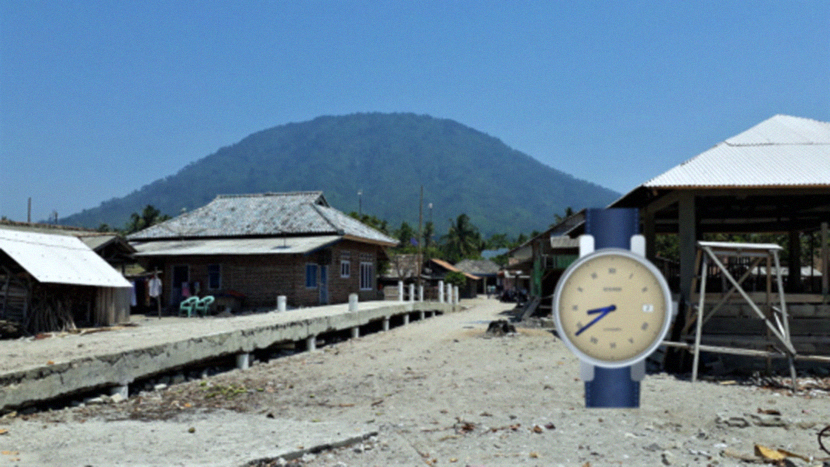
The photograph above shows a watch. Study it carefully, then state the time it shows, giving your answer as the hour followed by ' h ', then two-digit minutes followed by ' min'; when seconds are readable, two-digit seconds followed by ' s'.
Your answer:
8 h 39 min
